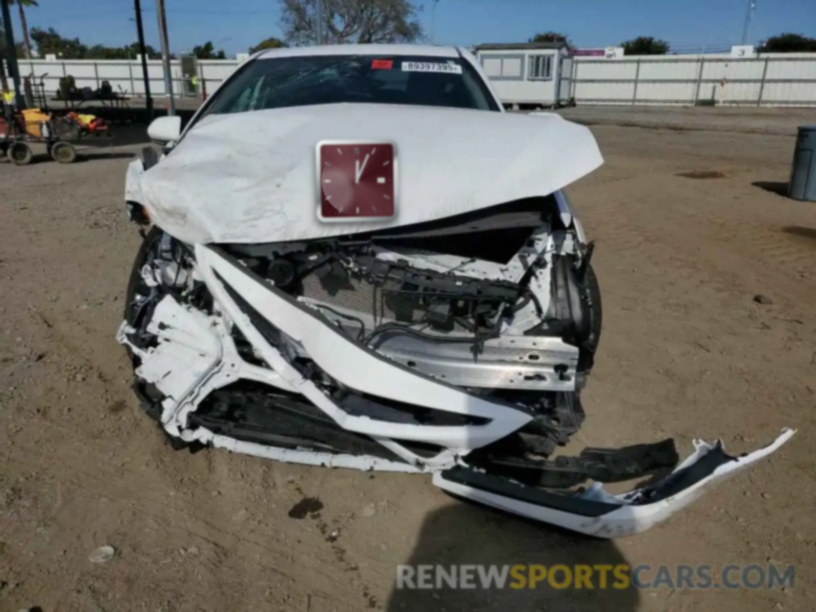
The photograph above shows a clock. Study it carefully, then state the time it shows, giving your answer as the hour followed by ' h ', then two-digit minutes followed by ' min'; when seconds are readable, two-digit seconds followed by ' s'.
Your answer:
12 h 04 min
